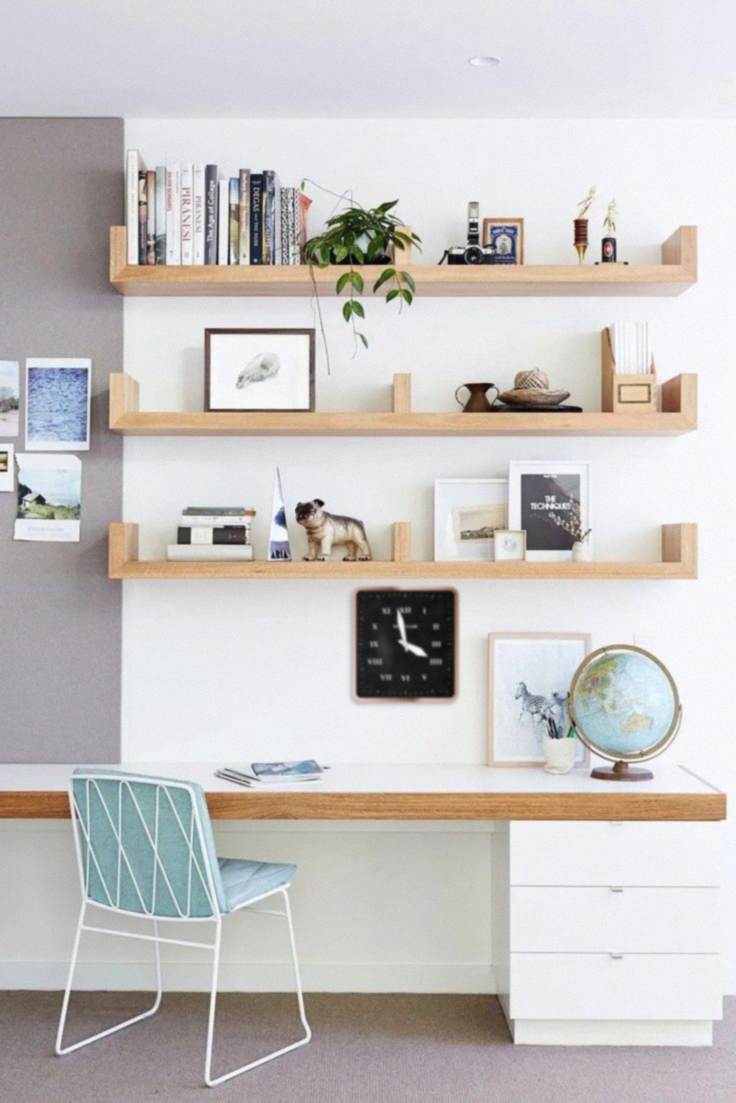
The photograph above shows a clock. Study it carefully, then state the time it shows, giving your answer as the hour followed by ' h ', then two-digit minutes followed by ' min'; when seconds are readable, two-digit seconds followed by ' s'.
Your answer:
3 h 58 min
